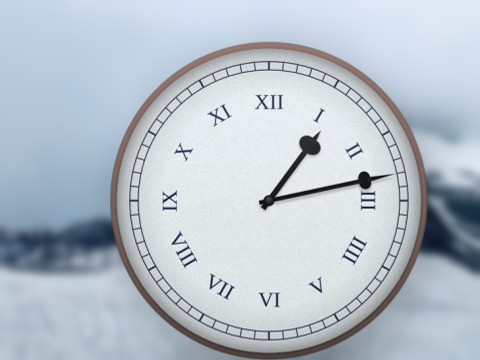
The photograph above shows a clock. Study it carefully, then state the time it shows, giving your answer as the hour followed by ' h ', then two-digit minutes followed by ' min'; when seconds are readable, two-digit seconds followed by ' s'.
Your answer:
1 h 13 min
